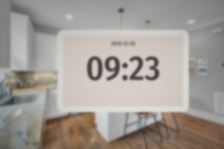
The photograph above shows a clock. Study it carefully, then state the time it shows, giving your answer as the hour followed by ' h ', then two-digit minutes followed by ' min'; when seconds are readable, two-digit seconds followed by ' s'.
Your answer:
9 h 23 min
